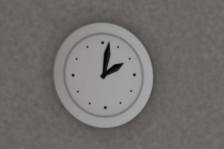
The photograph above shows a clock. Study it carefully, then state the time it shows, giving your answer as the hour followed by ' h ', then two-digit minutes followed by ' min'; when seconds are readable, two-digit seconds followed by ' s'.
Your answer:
2 h 02 min
